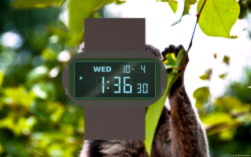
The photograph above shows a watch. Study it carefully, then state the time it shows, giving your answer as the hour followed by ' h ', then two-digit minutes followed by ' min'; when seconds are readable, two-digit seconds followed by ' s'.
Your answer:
1 h 36 min 30 s
